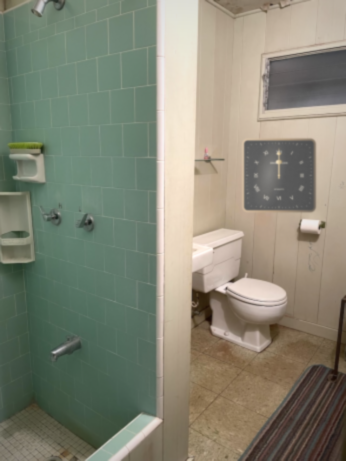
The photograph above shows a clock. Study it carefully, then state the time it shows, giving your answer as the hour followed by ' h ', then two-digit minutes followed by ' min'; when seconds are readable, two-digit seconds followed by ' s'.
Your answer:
12 h 00 min
